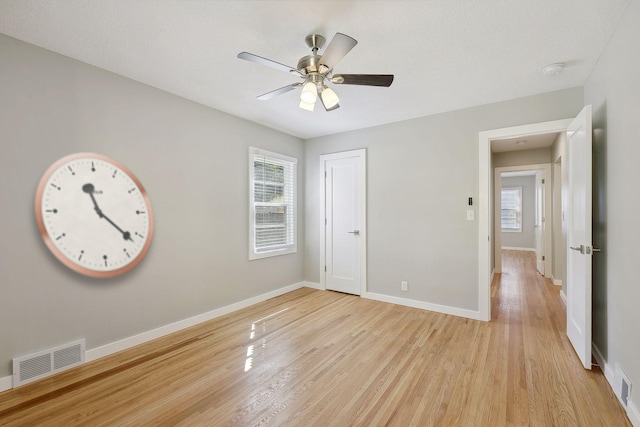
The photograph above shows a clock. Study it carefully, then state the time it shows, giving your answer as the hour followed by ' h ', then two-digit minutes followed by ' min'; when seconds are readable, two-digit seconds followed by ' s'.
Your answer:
11 h 22 min
